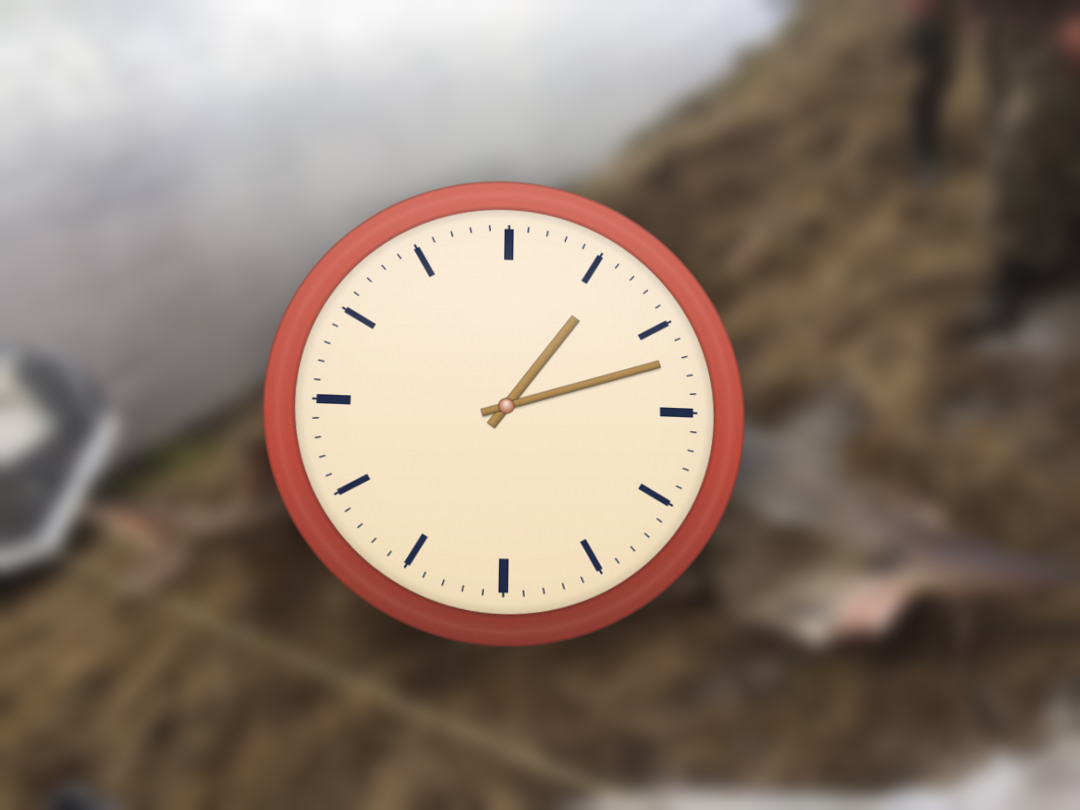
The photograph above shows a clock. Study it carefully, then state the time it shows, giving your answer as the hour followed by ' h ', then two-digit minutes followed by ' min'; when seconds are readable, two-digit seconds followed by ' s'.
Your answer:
1 h 12 min
